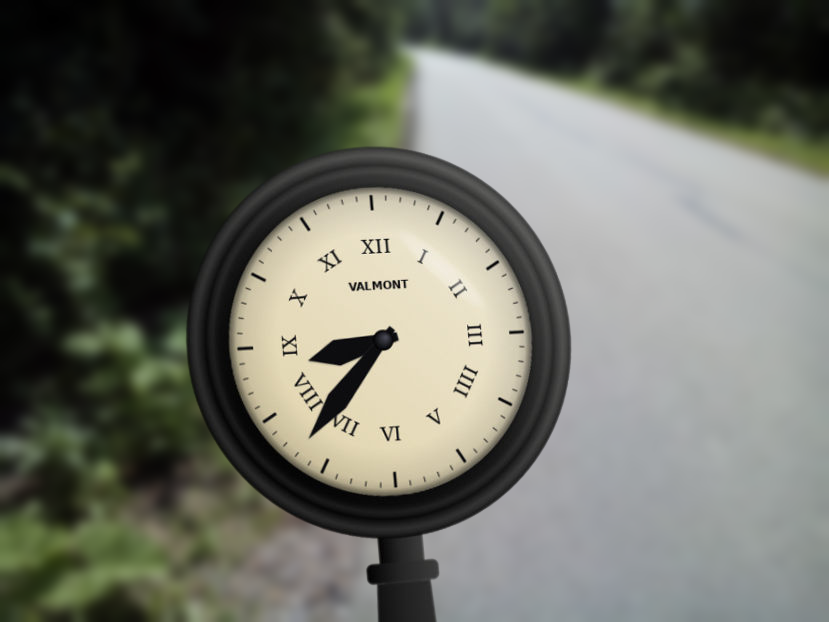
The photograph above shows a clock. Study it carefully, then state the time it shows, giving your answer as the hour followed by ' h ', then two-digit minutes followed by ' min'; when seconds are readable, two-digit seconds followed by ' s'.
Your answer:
8 h 37 min
